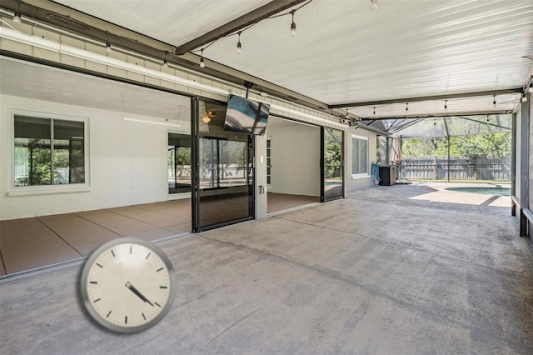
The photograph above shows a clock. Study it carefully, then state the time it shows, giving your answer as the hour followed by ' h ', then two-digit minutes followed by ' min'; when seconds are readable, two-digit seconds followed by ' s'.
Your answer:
4 h 21 min
